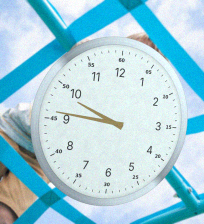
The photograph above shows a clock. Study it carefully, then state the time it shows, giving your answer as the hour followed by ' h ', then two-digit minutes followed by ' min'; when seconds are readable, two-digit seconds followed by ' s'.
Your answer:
9 h 46 min
